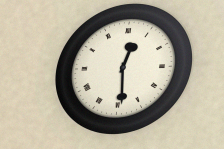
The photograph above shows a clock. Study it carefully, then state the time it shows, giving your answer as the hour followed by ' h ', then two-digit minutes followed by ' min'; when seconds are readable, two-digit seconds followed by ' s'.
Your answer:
12 h 29 min
